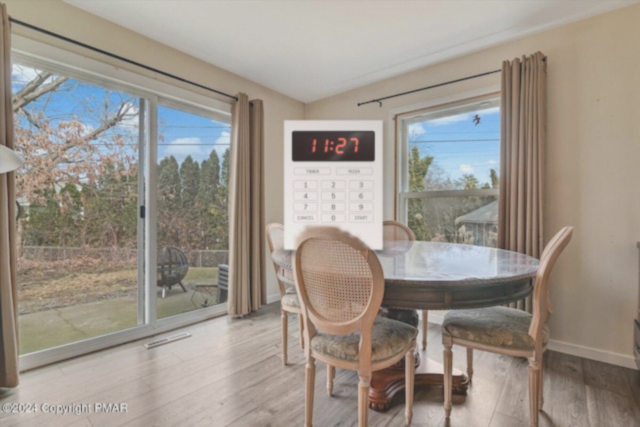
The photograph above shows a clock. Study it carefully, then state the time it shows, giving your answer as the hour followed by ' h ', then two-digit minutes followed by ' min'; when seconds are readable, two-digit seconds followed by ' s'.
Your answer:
11 h 27 min
